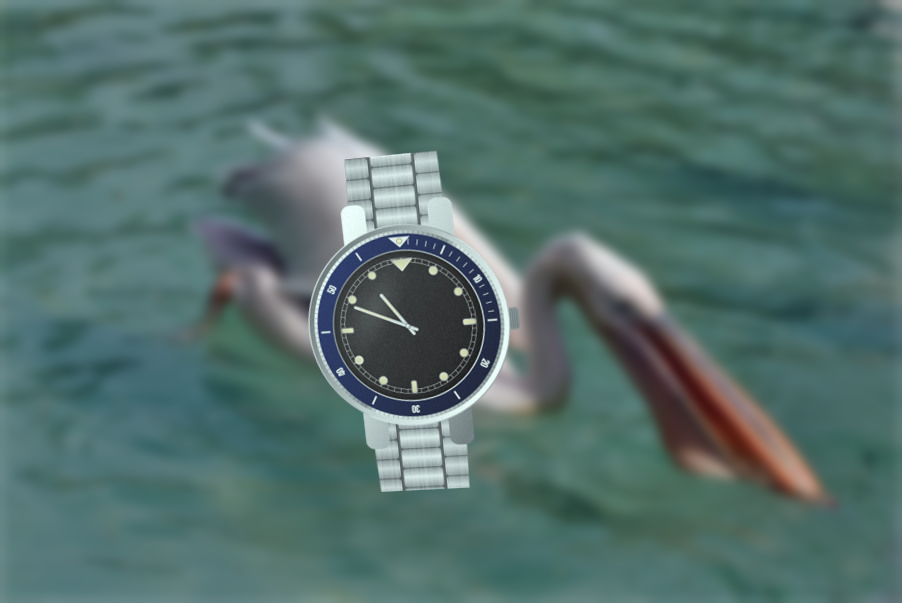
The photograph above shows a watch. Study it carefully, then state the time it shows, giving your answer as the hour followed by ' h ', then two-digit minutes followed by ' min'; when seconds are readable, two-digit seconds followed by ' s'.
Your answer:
10 h 49 min
